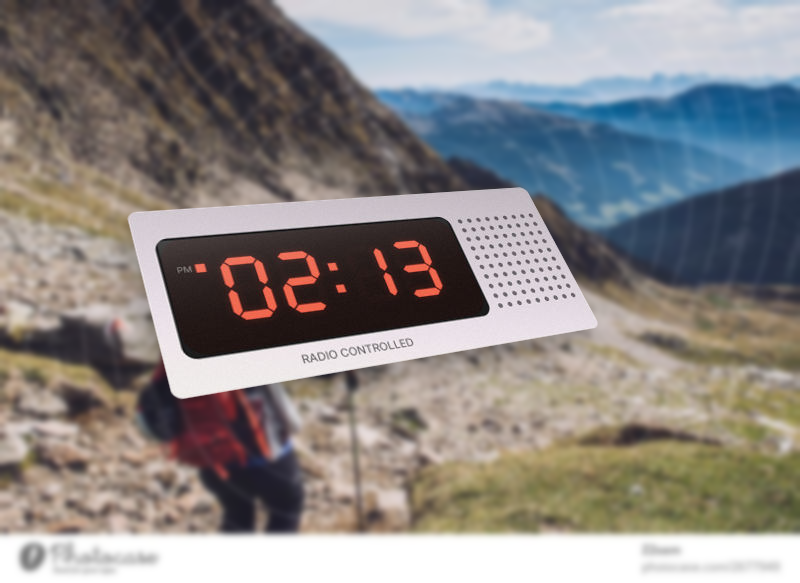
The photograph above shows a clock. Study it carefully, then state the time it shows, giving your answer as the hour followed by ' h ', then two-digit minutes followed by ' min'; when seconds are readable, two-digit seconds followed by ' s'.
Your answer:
2 h 13 min
